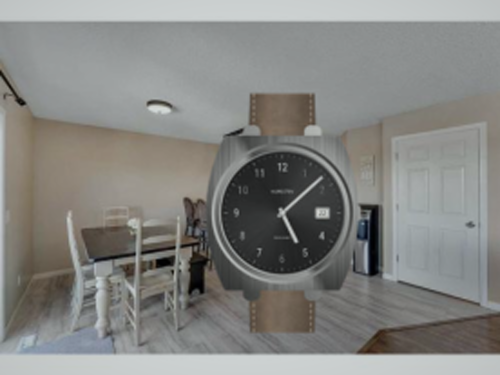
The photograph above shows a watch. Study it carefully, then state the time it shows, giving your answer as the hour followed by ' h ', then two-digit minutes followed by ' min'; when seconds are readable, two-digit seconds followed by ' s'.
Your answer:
5 h 08 min
